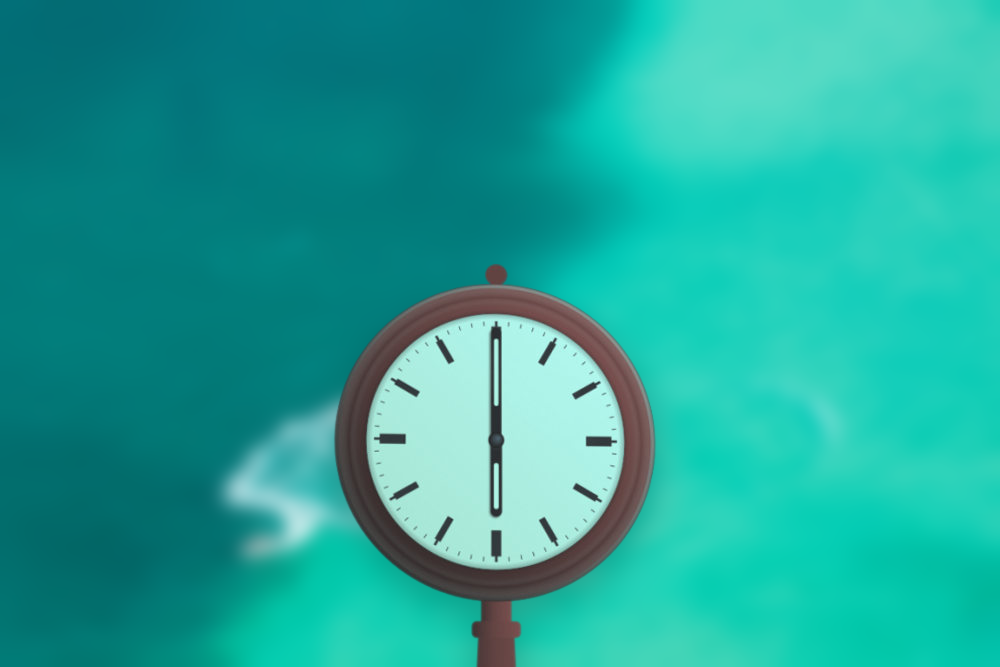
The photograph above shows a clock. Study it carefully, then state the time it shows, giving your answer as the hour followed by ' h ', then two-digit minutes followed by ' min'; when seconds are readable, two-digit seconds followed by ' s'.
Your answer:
6 h 00 min
